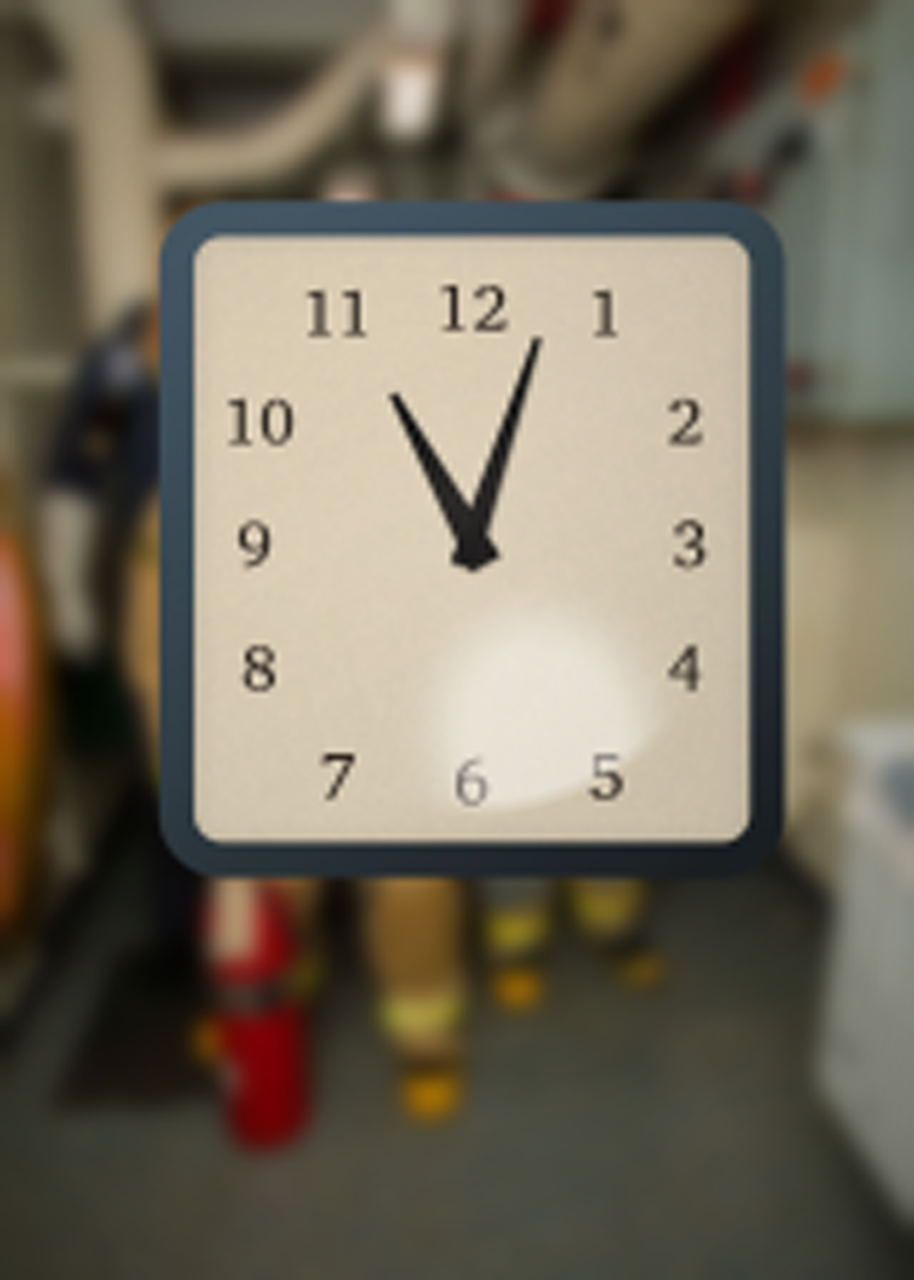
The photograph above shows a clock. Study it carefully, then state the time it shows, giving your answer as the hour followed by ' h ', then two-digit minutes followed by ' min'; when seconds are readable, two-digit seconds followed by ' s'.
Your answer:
11 h 03 min
